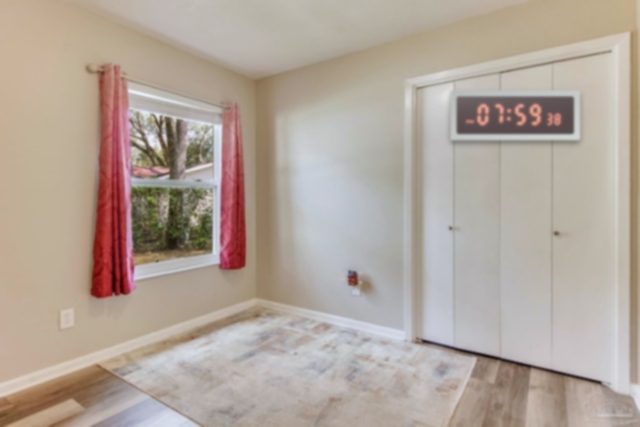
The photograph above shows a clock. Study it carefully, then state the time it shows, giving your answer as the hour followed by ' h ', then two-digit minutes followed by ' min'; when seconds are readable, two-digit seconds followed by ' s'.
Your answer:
7 h 59 min
